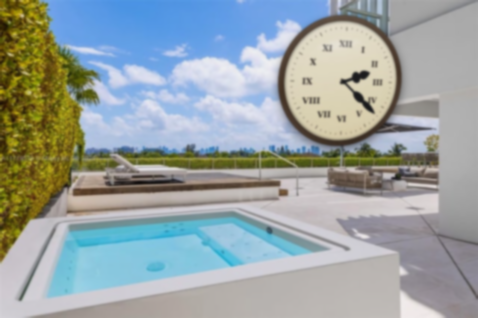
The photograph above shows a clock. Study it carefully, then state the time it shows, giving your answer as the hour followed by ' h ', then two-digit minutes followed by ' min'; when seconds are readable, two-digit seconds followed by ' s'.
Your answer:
2 h 22 min
